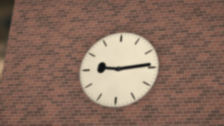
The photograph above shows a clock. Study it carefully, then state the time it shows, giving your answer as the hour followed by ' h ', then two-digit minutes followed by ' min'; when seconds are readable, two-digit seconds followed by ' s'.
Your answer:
9 h 14 min
